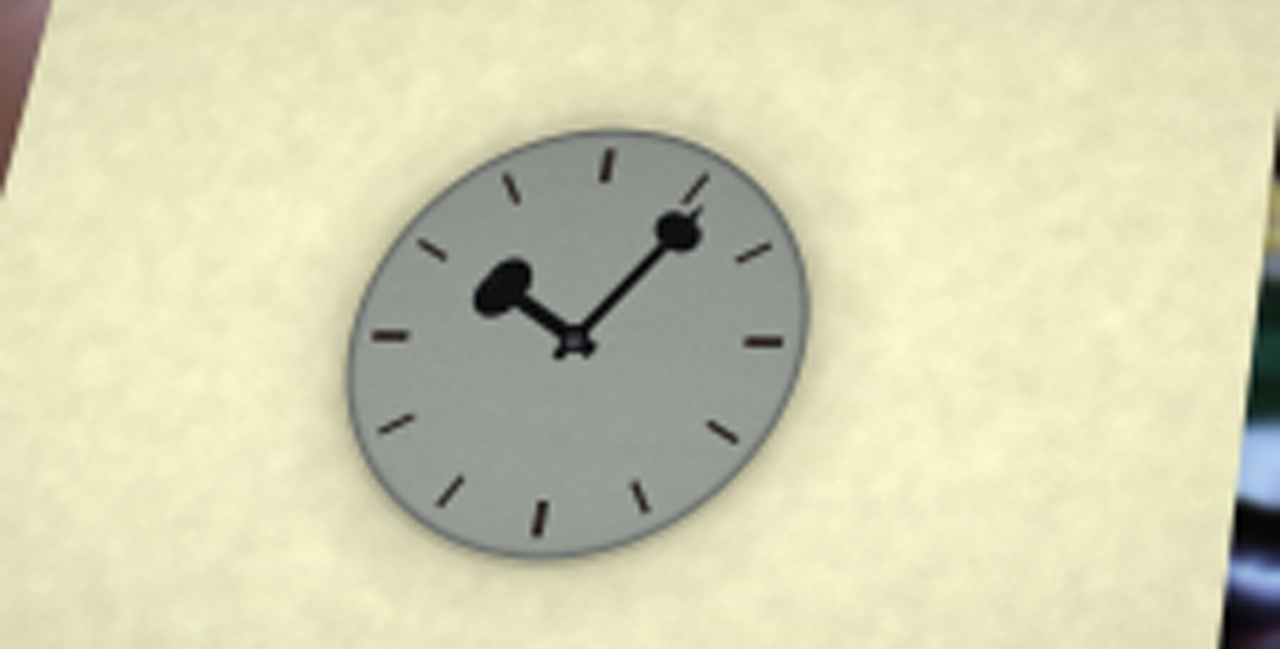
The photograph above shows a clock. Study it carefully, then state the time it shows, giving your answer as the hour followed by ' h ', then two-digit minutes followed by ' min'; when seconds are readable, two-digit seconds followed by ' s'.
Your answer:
10 h 06 min
